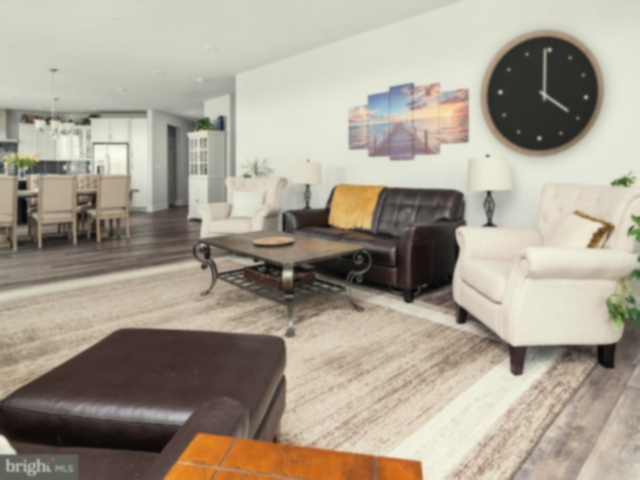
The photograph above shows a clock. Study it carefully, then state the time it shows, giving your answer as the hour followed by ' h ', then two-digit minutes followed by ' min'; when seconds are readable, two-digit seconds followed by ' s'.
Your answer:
3 h 59 min
